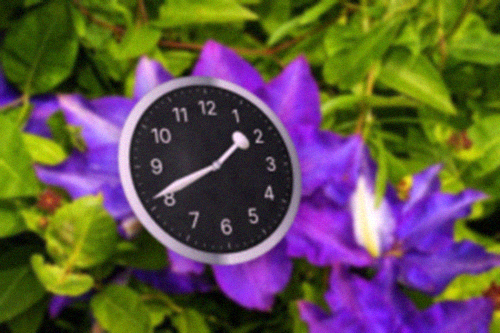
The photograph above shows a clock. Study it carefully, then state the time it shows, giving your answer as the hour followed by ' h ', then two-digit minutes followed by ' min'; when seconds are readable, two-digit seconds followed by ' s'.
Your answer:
1 h 41 min
